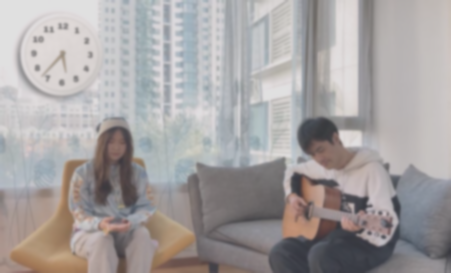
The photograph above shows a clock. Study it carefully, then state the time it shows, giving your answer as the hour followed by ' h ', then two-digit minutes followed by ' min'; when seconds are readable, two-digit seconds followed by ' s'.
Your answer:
5 h 37 min
